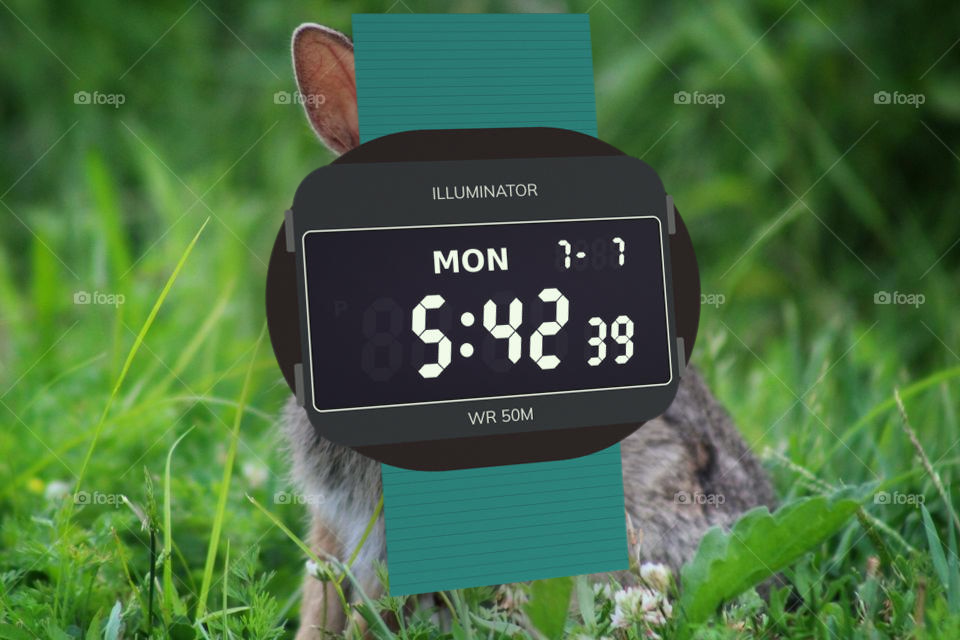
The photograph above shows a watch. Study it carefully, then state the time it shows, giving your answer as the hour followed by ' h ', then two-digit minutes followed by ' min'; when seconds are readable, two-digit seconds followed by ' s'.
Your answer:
5 h 42 min 39 s
